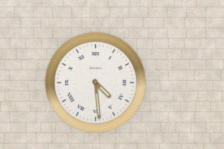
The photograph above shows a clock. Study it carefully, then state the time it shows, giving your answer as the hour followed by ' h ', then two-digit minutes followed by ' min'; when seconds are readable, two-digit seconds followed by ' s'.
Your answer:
4 h 29 min
